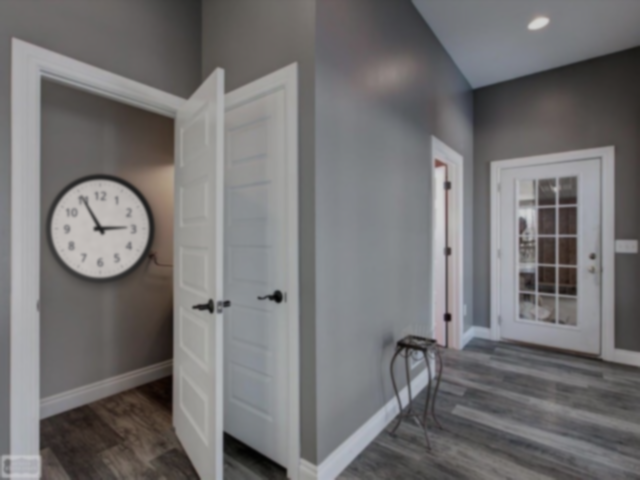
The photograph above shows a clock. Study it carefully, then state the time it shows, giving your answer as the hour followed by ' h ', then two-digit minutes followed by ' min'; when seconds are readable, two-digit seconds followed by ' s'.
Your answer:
2 h 55 min
